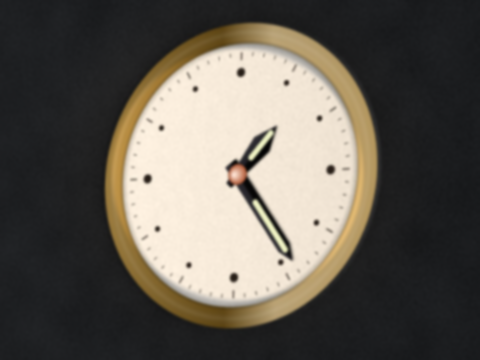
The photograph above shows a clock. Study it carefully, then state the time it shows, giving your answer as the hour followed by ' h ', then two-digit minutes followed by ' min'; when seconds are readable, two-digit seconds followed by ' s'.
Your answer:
1 h 24 min
